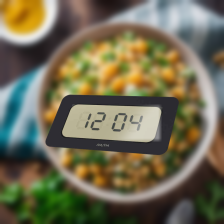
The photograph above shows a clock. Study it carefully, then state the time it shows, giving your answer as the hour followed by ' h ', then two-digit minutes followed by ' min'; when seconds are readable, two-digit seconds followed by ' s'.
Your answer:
12 h 04 min
